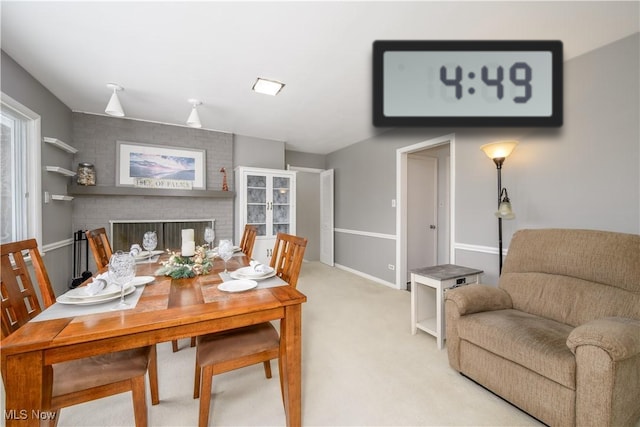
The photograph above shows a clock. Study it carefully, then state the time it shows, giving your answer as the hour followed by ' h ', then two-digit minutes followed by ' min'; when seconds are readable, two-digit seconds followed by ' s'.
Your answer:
4 h 49 min
